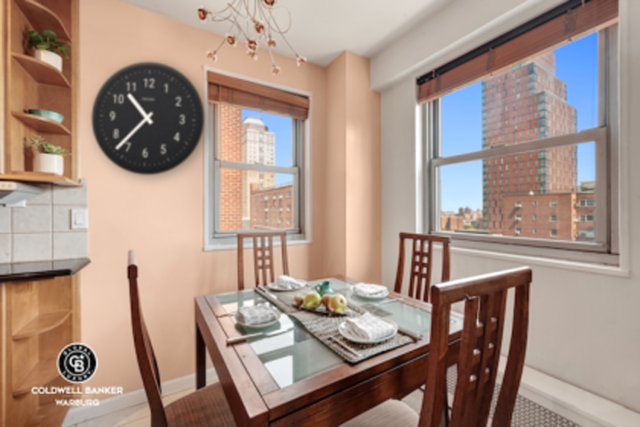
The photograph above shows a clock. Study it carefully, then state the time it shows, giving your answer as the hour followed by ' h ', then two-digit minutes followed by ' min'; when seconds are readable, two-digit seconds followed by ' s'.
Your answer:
10 h 37 min
